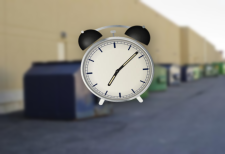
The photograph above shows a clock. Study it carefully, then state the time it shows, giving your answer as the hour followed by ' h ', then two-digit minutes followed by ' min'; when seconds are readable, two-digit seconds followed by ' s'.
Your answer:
7 h 08 min
